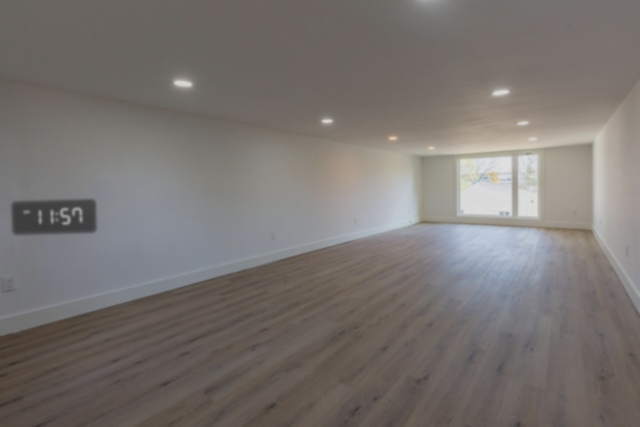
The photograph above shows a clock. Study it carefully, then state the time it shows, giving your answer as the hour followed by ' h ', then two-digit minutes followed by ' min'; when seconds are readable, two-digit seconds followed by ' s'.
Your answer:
11 h 57 min
